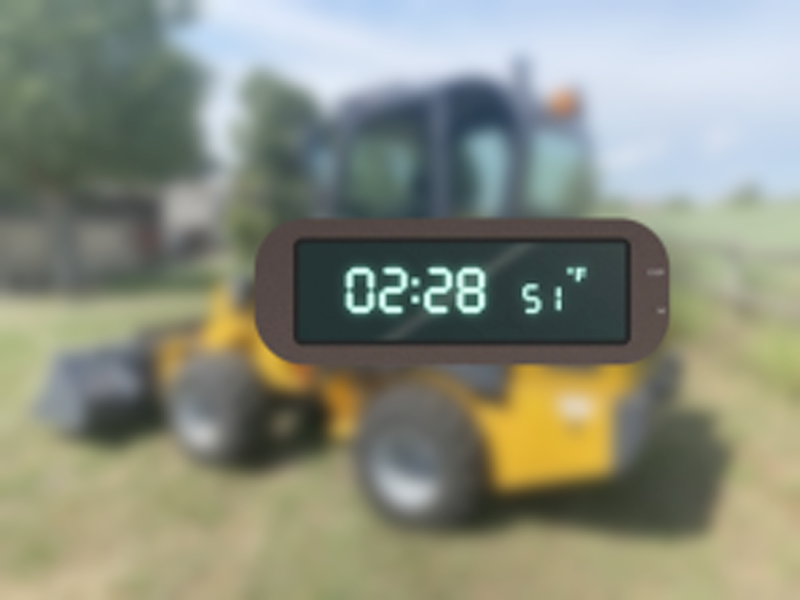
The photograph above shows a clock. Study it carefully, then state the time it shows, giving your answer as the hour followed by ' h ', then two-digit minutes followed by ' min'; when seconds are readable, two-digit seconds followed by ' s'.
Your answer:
2 h 28 min
